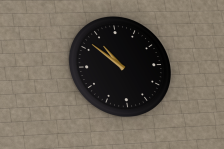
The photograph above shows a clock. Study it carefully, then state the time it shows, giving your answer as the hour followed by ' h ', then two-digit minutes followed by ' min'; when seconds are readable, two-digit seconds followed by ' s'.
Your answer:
10 h 52 min
